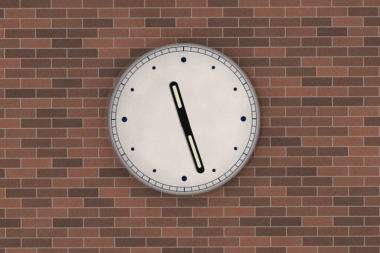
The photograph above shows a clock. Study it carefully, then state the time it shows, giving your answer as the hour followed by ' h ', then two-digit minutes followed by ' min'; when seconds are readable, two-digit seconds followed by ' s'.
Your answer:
11 h 27 min
